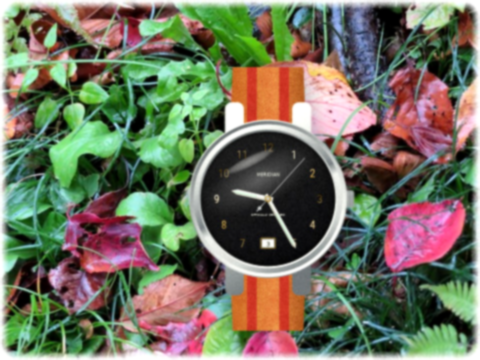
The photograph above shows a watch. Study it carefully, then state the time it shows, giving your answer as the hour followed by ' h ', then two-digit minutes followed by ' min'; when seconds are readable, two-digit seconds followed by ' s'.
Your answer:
9 h 25 min 07 s
